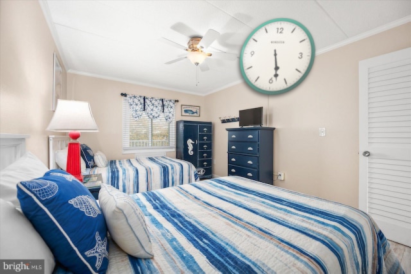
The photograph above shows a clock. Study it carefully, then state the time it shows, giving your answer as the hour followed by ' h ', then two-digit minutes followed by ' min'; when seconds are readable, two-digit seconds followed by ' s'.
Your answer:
5 h 28 min
